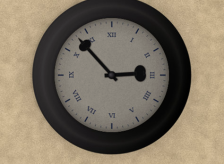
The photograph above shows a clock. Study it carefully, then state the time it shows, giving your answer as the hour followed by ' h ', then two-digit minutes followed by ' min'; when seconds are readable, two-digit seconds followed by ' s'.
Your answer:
2 h 53 min
